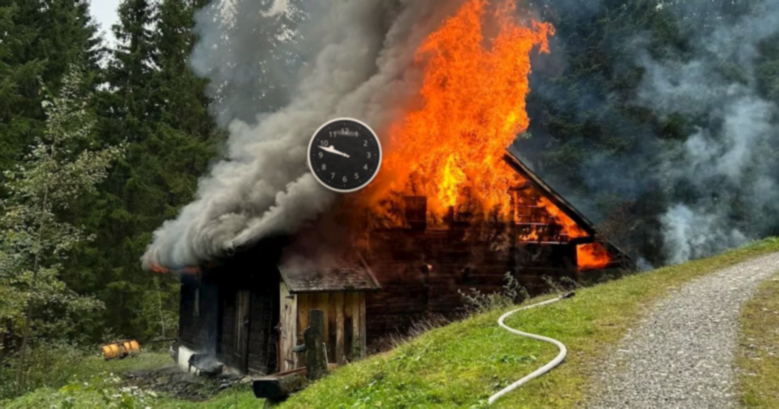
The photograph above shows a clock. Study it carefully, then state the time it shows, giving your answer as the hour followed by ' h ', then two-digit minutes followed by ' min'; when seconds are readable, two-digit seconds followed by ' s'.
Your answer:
9 h 48 min
